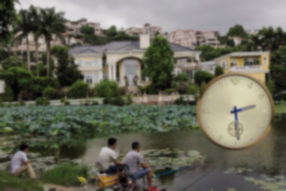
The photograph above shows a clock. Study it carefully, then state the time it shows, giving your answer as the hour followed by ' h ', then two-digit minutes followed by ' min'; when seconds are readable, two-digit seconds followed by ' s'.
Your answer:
2 h 29 min
